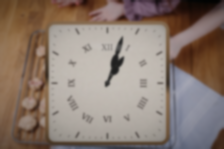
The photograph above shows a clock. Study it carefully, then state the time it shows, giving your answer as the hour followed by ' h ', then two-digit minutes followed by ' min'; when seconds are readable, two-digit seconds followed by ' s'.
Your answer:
1 h 03 min
